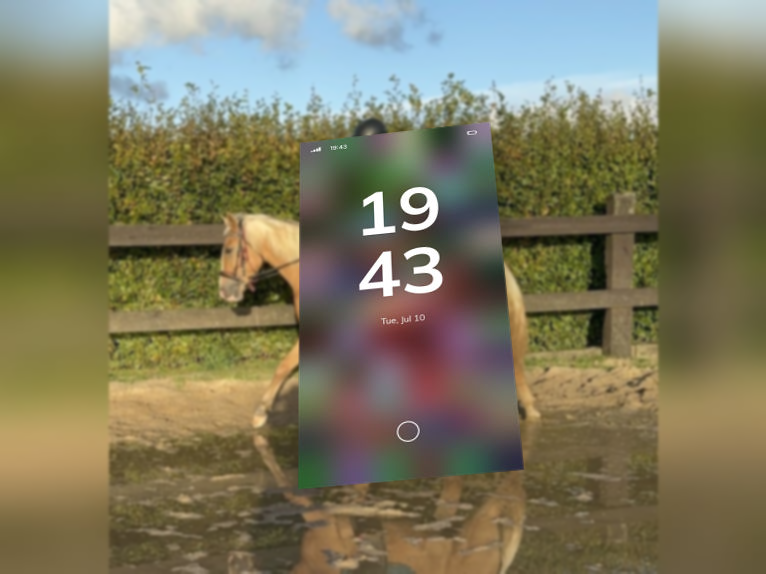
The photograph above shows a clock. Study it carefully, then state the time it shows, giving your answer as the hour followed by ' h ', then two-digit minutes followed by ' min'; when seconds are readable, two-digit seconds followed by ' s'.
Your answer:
19 h 43 min
